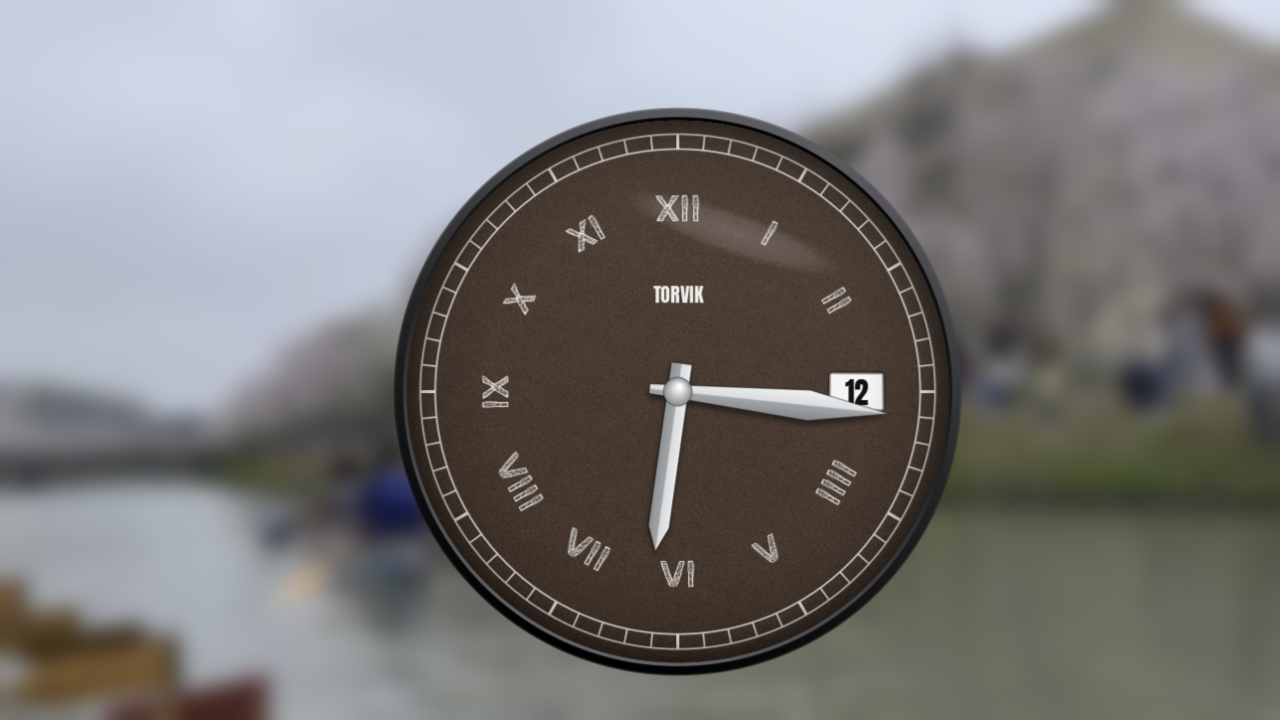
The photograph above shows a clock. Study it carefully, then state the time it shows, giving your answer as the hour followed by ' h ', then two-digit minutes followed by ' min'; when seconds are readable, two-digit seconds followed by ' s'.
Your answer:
6 h 16 min
